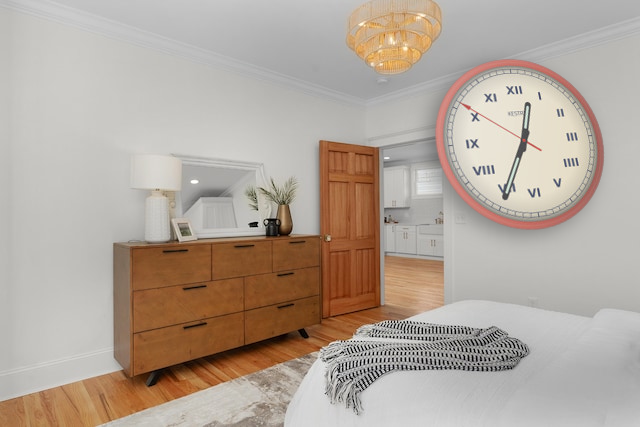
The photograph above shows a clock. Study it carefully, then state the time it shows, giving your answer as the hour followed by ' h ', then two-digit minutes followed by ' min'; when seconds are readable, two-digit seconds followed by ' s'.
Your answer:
12 h 34 min 51 s
